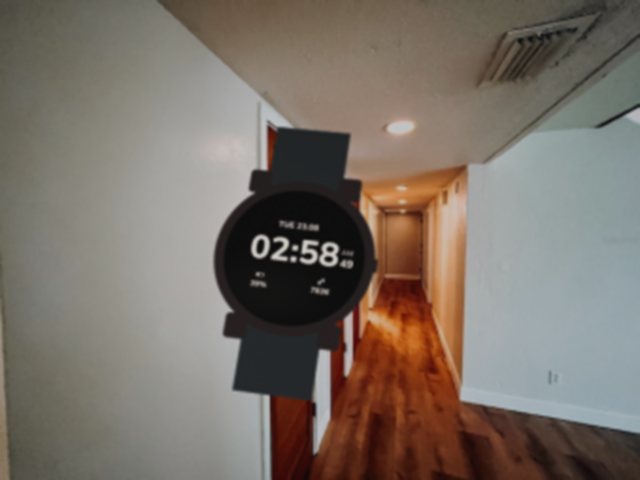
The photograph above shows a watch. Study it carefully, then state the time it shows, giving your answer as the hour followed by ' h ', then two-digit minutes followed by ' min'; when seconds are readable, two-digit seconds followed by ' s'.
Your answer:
2 h 58 min
